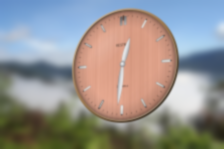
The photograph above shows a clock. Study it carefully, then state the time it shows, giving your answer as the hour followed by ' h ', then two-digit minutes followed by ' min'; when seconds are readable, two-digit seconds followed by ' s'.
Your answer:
12 h 31 min
